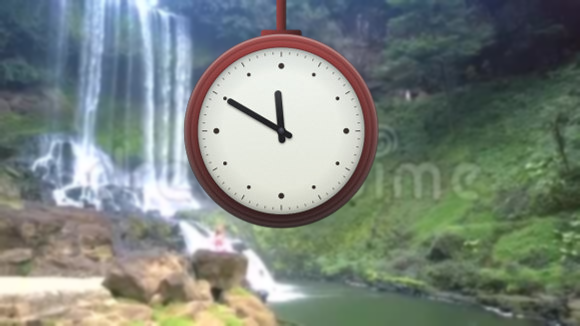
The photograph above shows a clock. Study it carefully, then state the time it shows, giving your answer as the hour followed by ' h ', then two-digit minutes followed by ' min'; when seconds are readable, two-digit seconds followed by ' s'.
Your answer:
11 h 50 min
